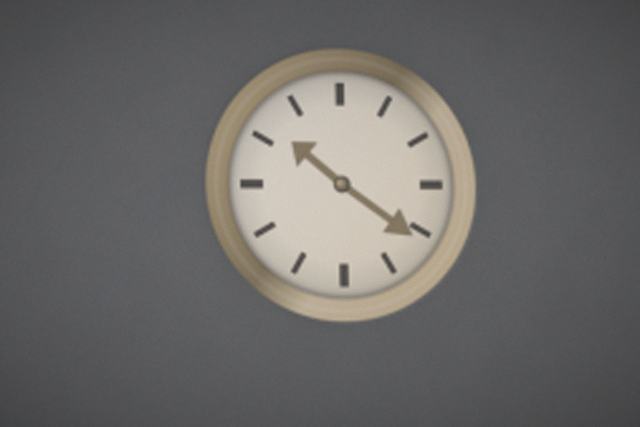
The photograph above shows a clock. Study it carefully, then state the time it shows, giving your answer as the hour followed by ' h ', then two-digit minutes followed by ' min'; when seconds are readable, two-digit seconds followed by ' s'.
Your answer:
10 h 21 min
